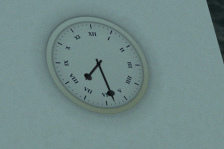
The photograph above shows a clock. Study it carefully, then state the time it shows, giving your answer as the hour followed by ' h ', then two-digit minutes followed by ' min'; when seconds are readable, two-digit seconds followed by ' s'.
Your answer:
7 h 28 min
